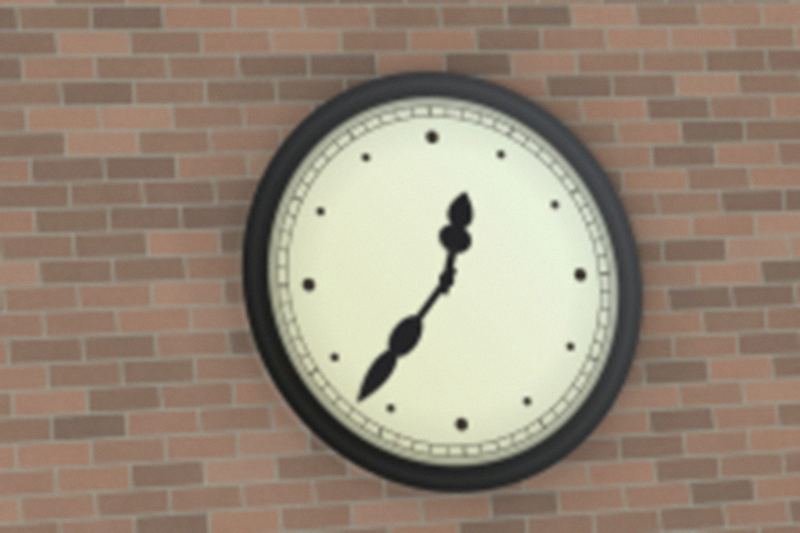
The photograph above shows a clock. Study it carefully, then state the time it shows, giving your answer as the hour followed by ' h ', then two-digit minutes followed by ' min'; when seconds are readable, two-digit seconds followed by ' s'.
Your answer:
12 h 37 min
